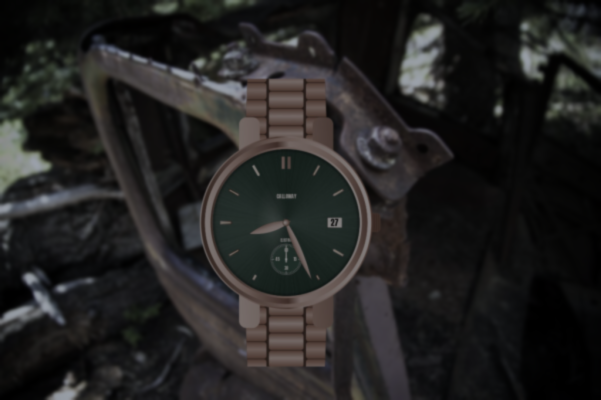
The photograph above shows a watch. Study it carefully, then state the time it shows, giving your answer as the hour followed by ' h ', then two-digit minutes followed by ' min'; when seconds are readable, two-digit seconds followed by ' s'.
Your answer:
8 h 26 min
